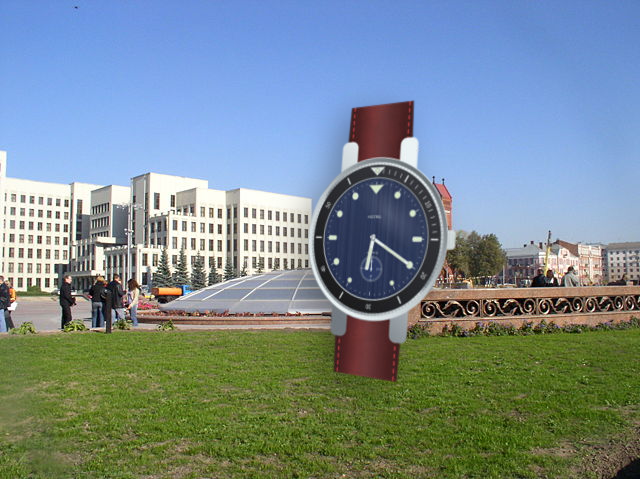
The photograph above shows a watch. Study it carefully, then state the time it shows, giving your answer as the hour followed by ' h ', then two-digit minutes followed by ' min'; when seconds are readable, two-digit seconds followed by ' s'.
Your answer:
6 h 20 min
